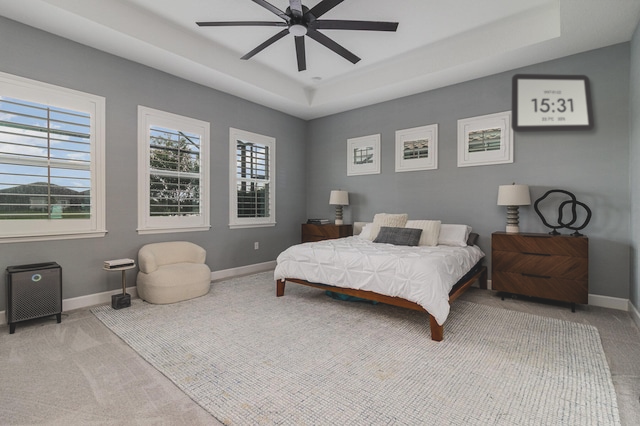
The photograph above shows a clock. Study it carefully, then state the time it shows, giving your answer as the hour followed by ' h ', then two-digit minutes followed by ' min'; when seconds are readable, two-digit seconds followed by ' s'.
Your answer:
15 h 31 min
